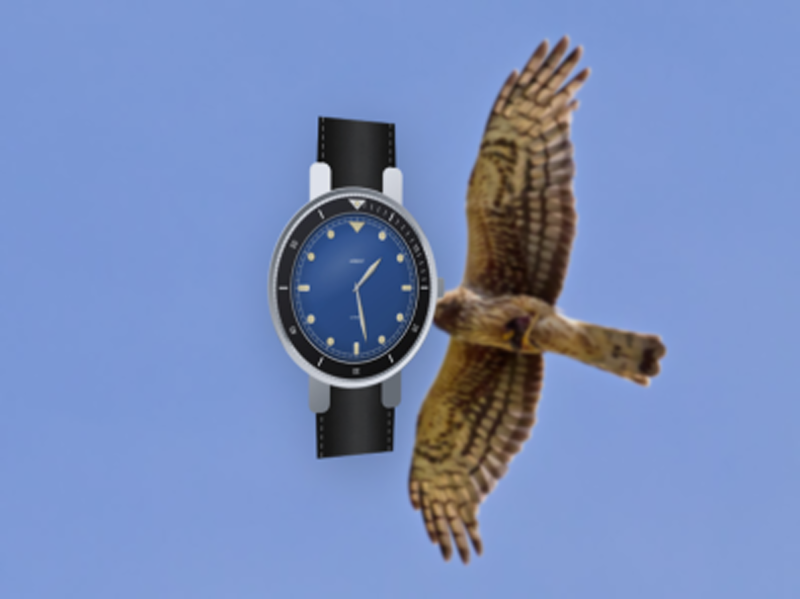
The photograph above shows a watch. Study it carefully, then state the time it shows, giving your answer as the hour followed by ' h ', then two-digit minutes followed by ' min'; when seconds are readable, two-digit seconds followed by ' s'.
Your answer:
1 h 28 min
